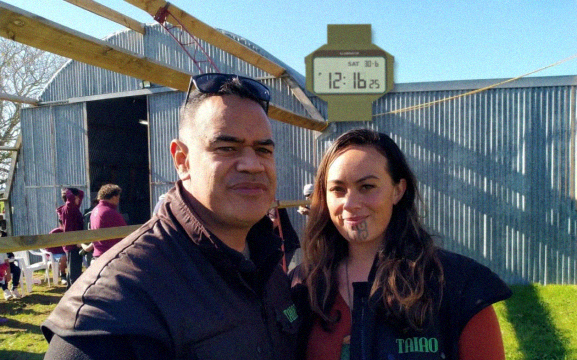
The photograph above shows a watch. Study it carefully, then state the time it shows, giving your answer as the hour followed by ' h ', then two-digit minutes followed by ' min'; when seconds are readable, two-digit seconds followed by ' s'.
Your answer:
12 h 16 min
